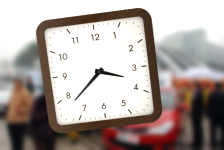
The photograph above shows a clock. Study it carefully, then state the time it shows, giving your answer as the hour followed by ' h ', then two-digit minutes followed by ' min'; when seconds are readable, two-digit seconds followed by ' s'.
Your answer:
3 h 38 min
